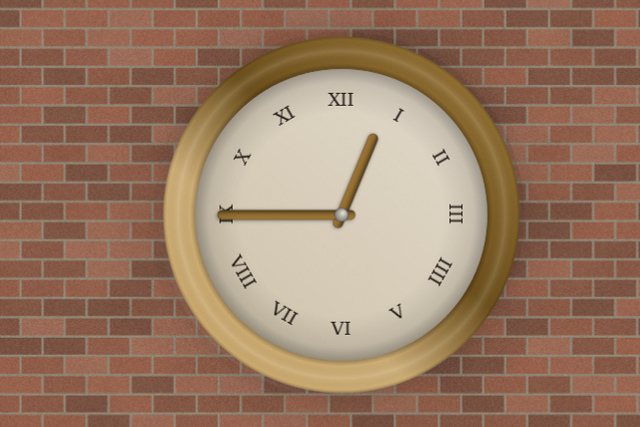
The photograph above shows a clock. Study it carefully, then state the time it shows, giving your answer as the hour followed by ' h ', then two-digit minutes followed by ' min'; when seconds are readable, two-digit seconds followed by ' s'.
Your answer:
12 h 45 min
